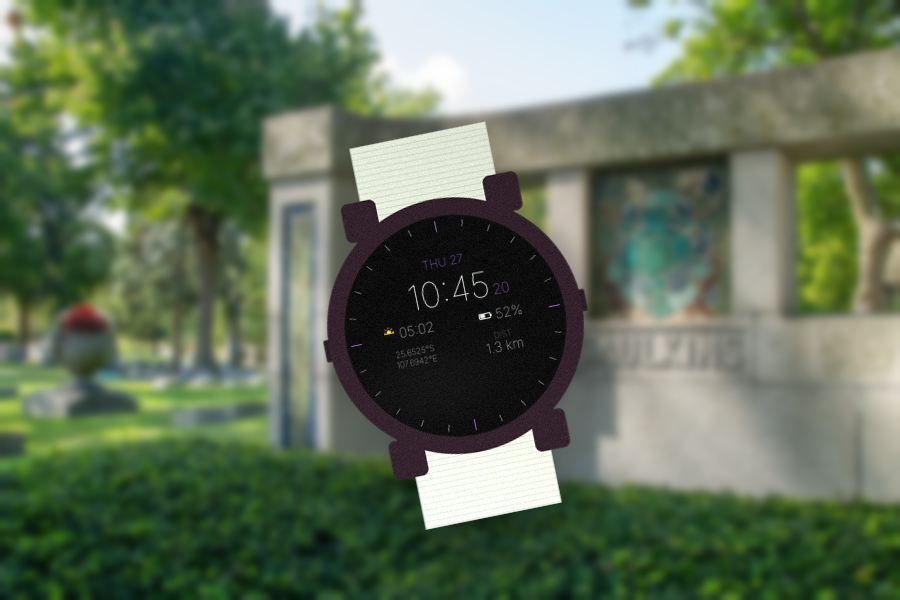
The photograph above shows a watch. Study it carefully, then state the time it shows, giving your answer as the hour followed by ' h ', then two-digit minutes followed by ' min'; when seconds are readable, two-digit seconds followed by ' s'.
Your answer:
10 h 45 min 20 s
